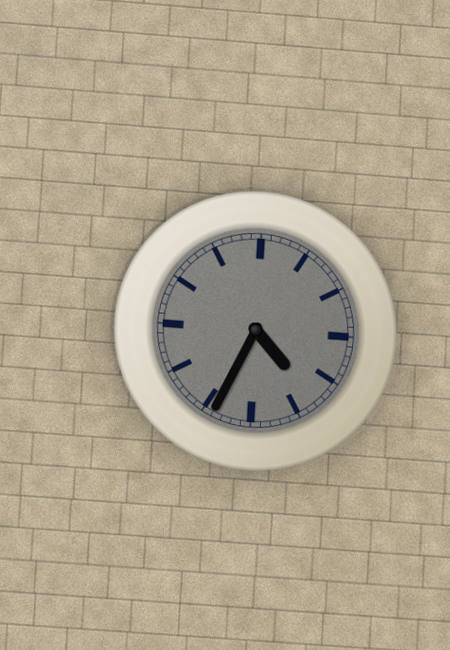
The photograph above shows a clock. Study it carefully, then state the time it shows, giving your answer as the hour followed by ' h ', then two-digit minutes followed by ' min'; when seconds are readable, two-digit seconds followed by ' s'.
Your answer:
4 h 34 min
